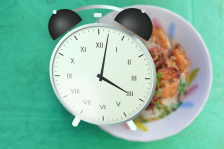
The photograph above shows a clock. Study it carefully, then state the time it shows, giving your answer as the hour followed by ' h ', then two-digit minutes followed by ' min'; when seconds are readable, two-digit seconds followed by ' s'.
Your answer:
4 h 02 min
